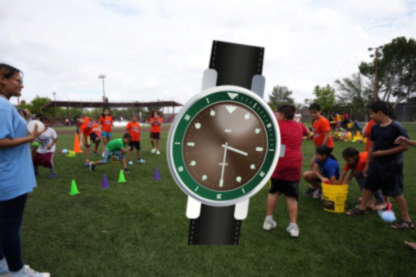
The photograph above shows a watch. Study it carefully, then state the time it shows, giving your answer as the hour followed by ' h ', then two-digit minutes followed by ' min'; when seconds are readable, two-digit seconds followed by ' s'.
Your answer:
3 h 30 min
